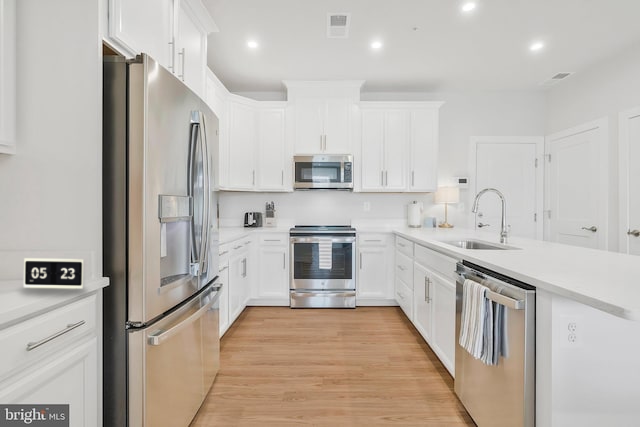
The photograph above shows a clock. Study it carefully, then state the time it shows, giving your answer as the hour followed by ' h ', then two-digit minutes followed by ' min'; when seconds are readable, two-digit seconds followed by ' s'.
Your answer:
5 h 23 min
